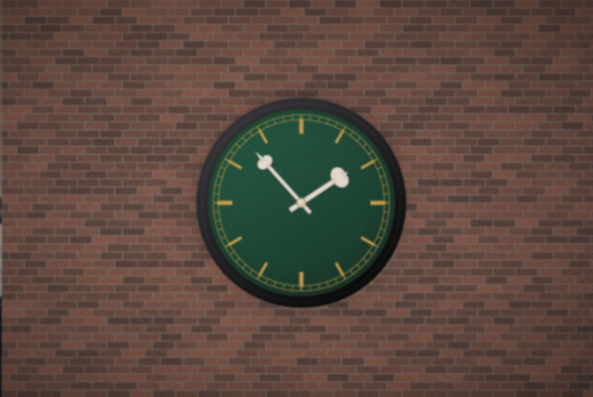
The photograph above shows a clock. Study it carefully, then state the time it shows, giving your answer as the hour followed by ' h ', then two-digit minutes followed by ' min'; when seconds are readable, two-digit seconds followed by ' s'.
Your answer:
1 h 53 min
